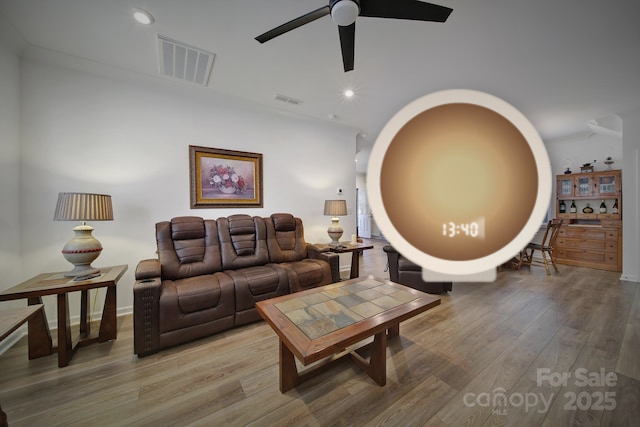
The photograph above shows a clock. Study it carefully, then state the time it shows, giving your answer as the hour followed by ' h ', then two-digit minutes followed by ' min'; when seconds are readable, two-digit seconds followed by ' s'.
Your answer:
13 h 40 min
